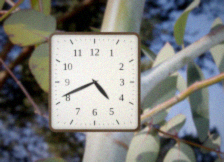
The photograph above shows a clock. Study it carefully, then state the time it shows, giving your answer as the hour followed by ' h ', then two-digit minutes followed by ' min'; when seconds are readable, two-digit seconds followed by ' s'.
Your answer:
4 h 41 min
